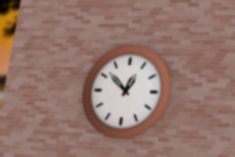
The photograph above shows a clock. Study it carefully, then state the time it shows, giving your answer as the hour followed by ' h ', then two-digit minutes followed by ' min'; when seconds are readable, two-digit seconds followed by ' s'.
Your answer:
12 h 52 min
